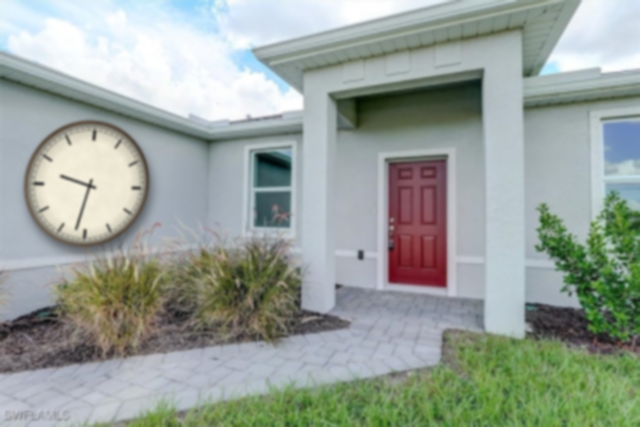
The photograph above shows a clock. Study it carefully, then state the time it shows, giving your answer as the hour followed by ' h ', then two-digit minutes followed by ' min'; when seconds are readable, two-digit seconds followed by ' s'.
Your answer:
9 h 32 min
